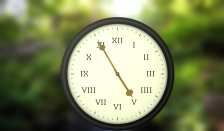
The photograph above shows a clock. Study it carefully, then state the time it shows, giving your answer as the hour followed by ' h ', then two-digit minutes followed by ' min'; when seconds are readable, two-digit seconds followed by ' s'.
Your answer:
4 h 55 min
